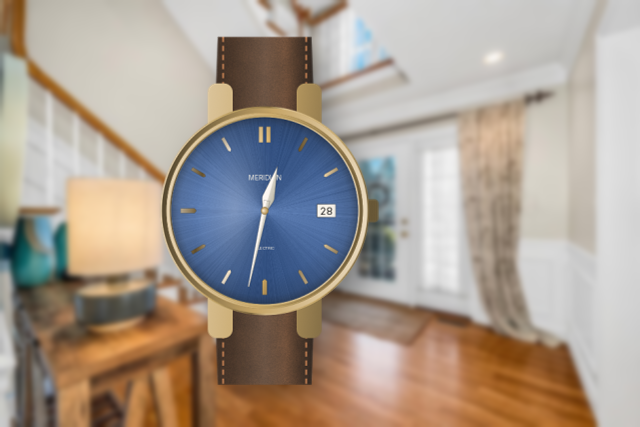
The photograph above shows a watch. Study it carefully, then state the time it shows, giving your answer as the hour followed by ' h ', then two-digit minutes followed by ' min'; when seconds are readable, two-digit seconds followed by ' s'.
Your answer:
12 h 32 min
